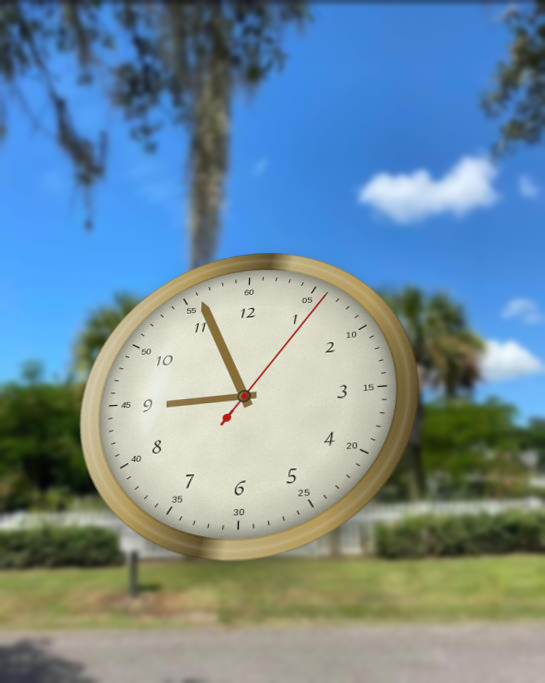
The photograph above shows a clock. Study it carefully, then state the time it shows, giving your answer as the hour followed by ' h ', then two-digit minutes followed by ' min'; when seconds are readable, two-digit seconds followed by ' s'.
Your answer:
8 h 56 min 06 s
